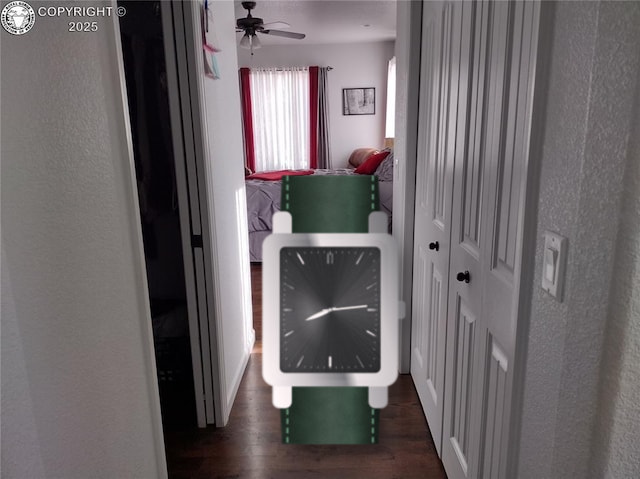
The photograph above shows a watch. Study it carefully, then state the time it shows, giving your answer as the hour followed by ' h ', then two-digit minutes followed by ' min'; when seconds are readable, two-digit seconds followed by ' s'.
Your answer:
8 h 14 min
